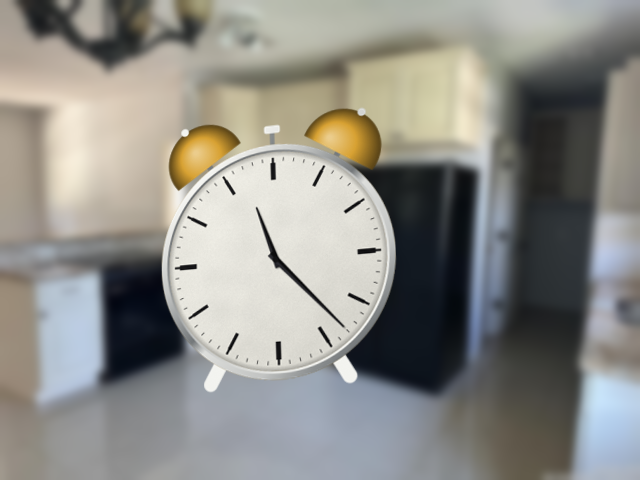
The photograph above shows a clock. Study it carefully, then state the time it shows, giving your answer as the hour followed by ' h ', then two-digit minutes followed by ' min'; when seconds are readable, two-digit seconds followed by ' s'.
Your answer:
11 h 23 min
